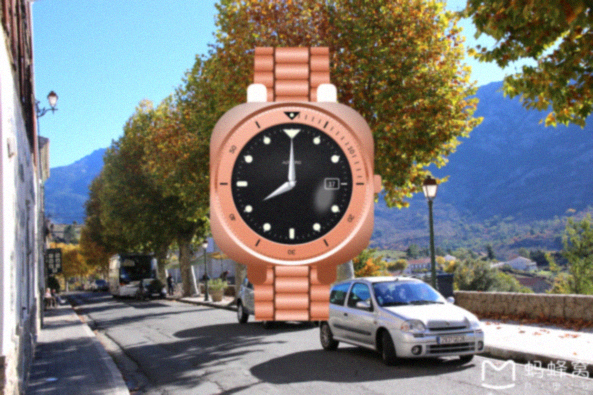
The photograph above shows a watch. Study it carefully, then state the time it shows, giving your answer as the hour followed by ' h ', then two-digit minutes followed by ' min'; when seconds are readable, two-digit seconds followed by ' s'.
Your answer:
8 h 00 min
